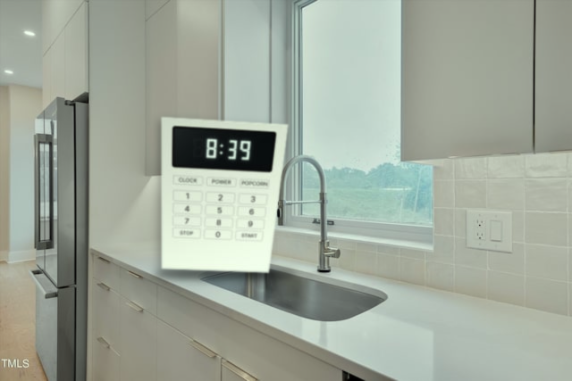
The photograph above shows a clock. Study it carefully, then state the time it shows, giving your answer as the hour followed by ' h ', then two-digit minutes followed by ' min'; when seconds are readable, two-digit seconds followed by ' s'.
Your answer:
8 h 39 min
